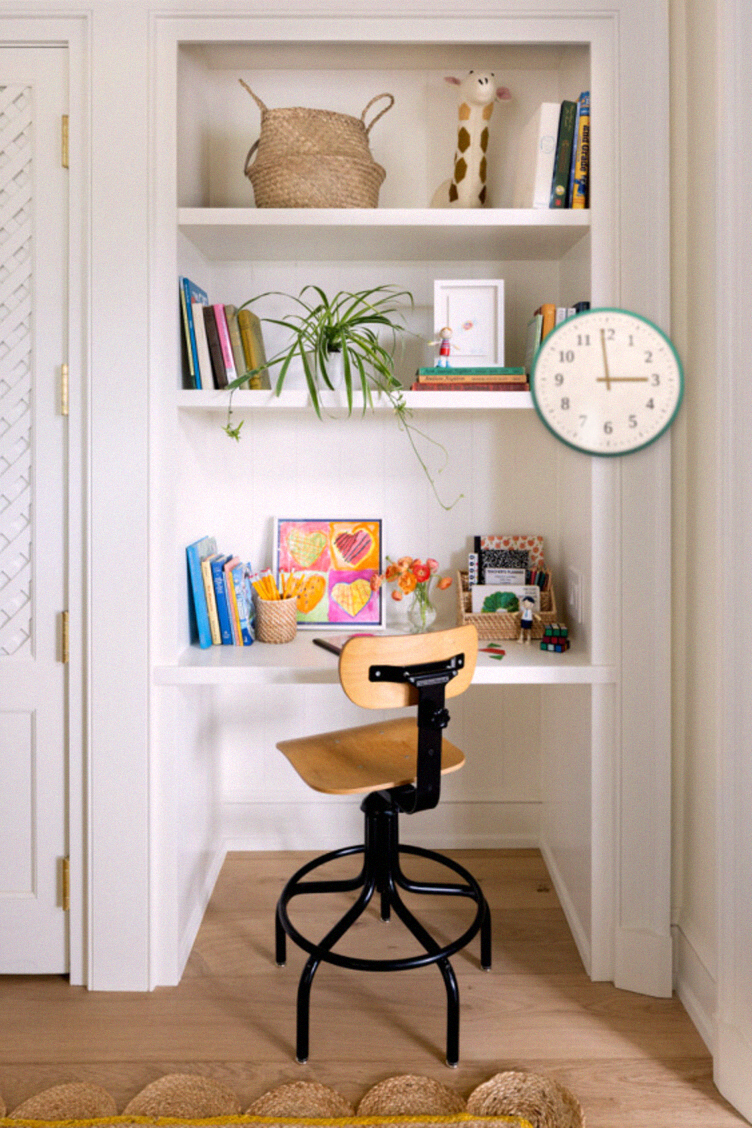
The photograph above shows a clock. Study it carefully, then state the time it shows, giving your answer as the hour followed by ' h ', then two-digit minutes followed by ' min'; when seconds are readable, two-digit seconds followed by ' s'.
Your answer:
2 h 59 min
